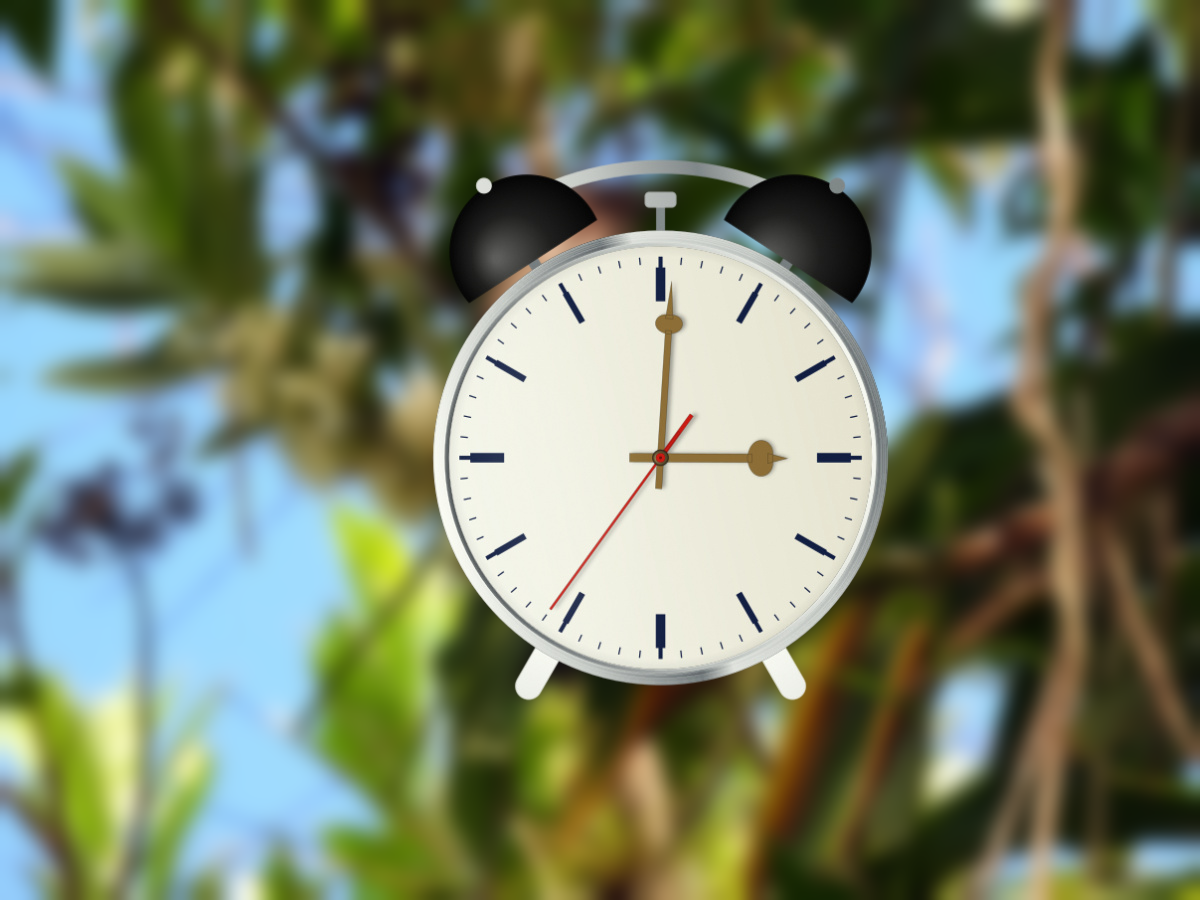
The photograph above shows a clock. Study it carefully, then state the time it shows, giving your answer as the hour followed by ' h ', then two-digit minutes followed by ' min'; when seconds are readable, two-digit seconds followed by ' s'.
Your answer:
3 h 00 min 36 s
